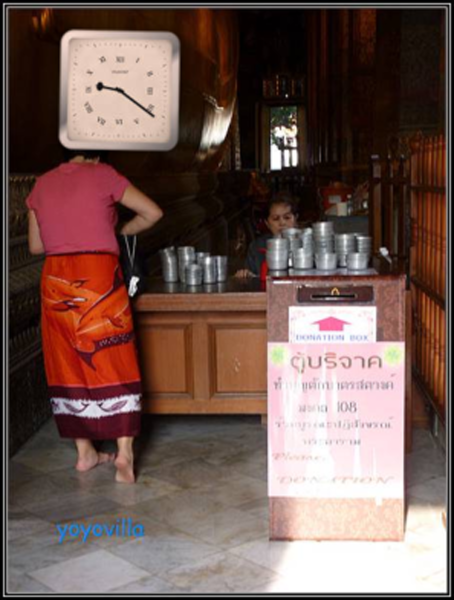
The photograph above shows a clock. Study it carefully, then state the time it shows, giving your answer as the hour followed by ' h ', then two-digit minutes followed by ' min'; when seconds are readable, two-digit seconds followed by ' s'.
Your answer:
9 h 21 min
